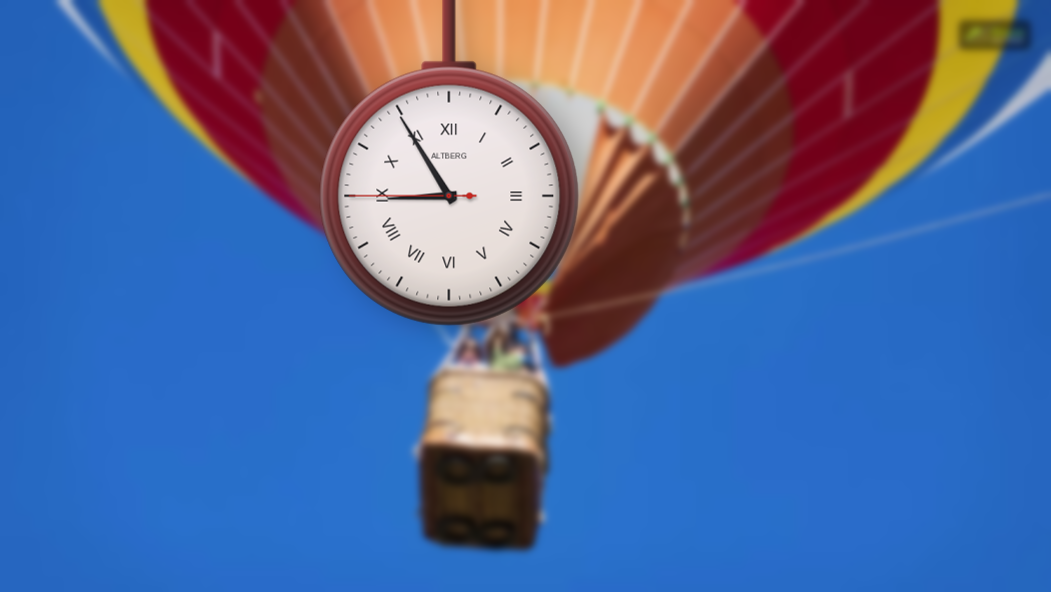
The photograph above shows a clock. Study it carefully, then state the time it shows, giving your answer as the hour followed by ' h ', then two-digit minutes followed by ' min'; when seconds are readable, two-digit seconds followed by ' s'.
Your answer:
8 h 54 min 45 s
